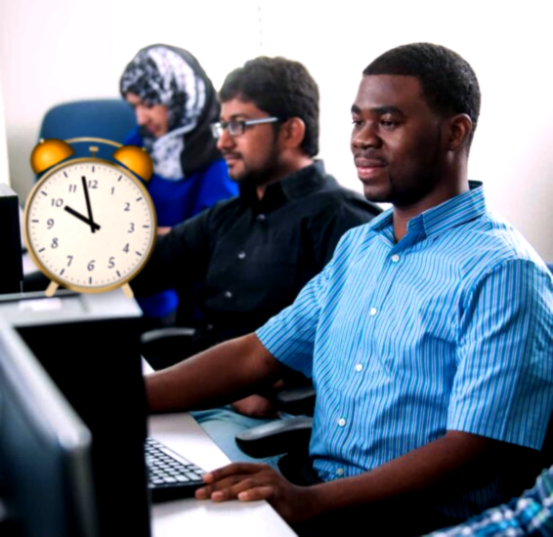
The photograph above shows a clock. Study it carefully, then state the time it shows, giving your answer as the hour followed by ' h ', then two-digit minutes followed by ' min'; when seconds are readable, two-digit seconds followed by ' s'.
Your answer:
9 h 58 min
